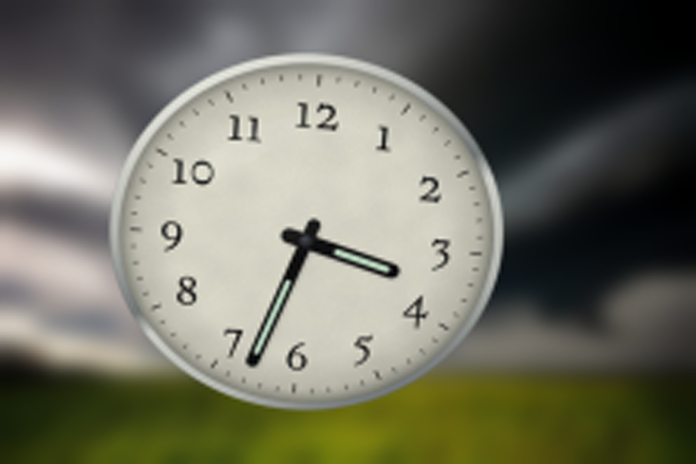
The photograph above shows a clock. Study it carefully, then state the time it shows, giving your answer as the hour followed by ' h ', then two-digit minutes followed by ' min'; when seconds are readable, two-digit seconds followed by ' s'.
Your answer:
3 h 33 min
